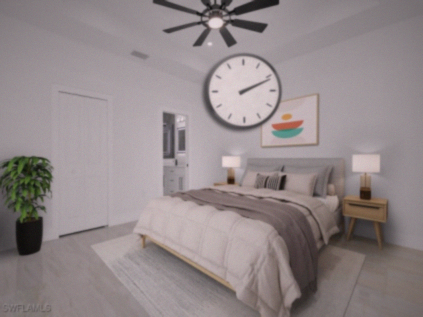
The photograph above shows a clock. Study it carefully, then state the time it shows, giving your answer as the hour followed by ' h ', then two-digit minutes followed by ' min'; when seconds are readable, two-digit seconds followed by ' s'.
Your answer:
2 h 11 min
